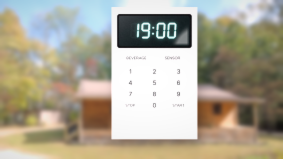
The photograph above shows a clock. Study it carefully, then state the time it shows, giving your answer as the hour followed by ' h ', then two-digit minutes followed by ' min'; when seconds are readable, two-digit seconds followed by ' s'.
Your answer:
19 h 00 min
